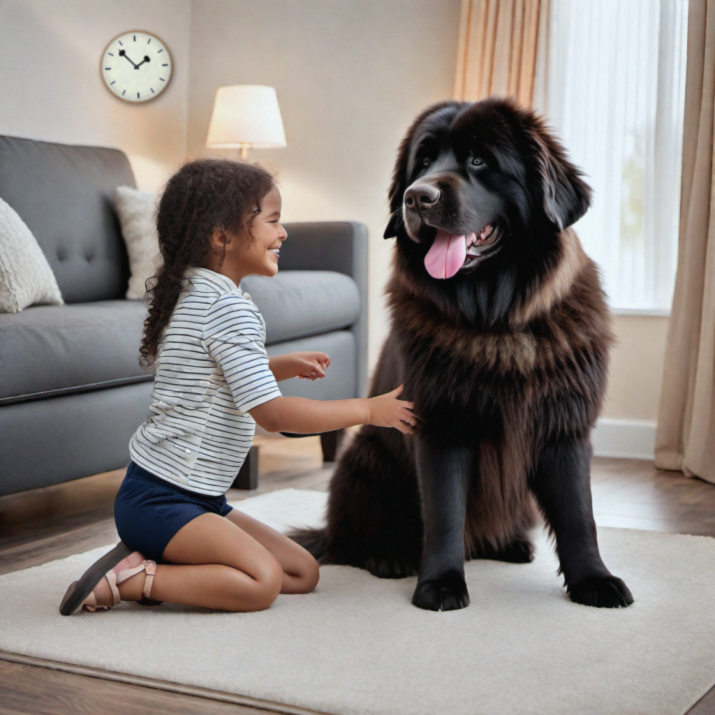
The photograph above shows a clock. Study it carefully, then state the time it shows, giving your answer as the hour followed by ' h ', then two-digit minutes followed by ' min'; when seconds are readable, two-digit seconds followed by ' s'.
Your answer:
1 h 53 min
